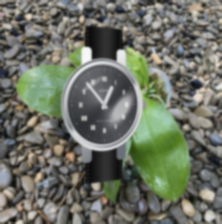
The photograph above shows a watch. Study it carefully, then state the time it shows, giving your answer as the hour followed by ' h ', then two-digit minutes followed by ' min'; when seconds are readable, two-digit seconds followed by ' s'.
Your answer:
12 h 53 min
